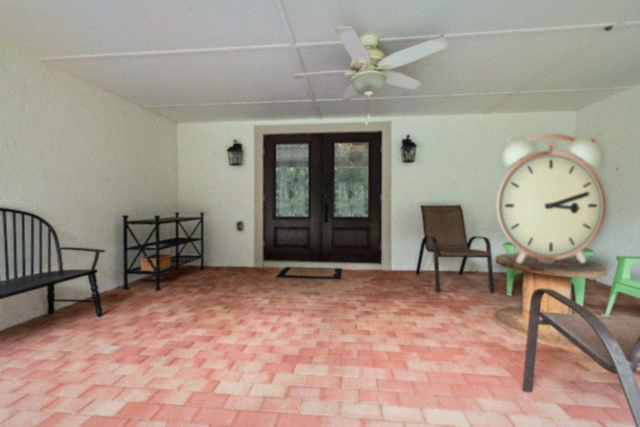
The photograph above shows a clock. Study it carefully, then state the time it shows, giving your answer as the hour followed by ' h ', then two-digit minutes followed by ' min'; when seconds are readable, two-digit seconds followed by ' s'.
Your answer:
3 h 12 min
